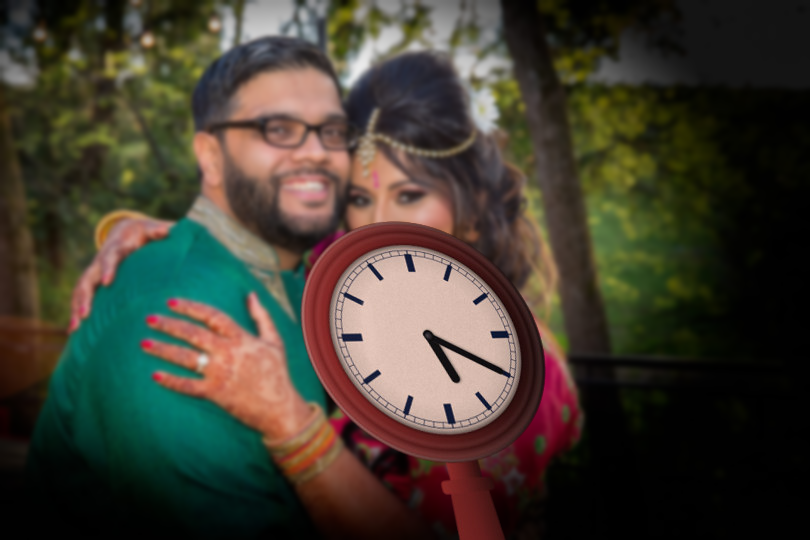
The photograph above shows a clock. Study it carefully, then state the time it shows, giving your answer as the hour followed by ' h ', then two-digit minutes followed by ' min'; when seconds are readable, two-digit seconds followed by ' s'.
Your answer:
5 h 20 min
